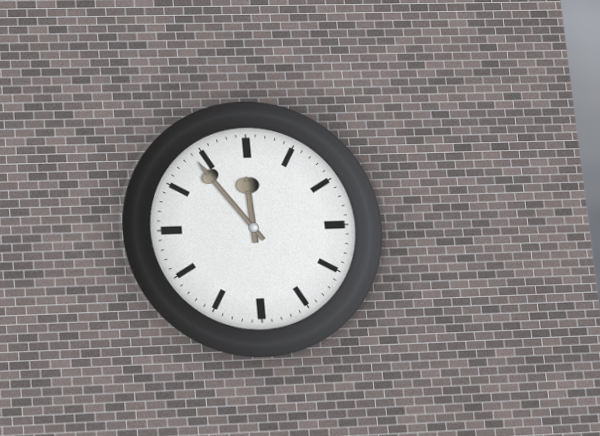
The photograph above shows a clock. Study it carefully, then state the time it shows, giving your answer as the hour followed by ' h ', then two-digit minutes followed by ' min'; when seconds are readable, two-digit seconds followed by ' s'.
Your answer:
11 h 54 min
